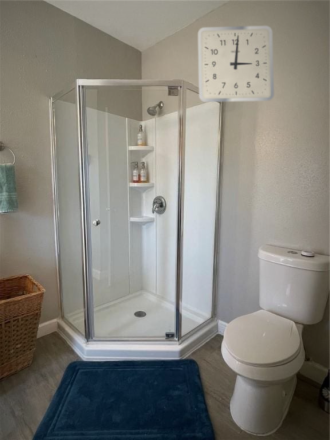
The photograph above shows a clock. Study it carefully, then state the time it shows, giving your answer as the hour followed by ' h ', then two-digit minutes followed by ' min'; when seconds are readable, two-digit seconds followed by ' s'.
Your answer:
3 h 01 min
